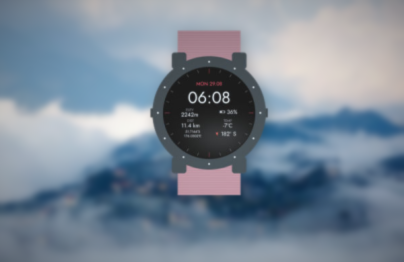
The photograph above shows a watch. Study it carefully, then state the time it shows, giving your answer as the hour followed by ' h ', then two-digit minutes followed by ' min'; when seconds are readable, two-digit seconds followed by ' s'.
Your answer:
6 h 08 min
